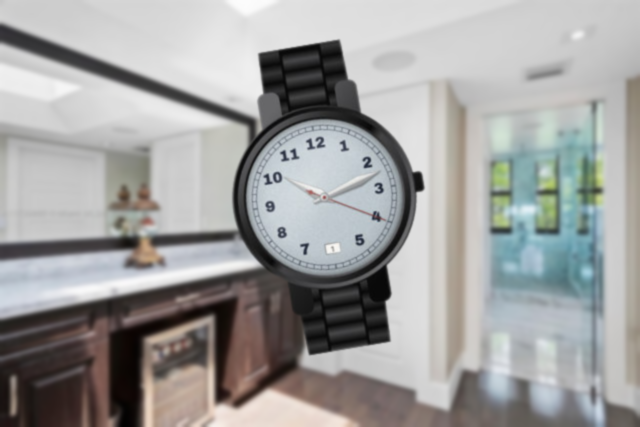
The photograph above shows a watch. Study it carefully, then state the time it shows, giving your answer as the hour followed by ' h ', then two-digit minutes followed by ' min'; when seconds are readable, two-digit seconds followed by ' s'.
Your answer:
10 h 12 min 20 s
